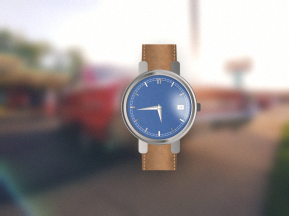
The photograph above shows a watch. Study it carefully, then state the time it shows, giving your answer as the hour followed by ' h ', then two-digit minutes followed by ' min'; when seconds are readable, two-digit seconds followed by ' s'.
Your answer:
5 h 44 min
